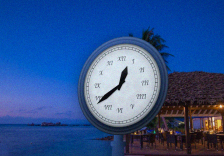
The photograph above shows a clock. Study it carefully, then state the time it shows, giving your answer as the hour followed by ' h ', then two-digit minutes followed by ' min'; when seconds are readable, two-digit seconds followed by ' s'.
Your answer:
12 h 39 min
